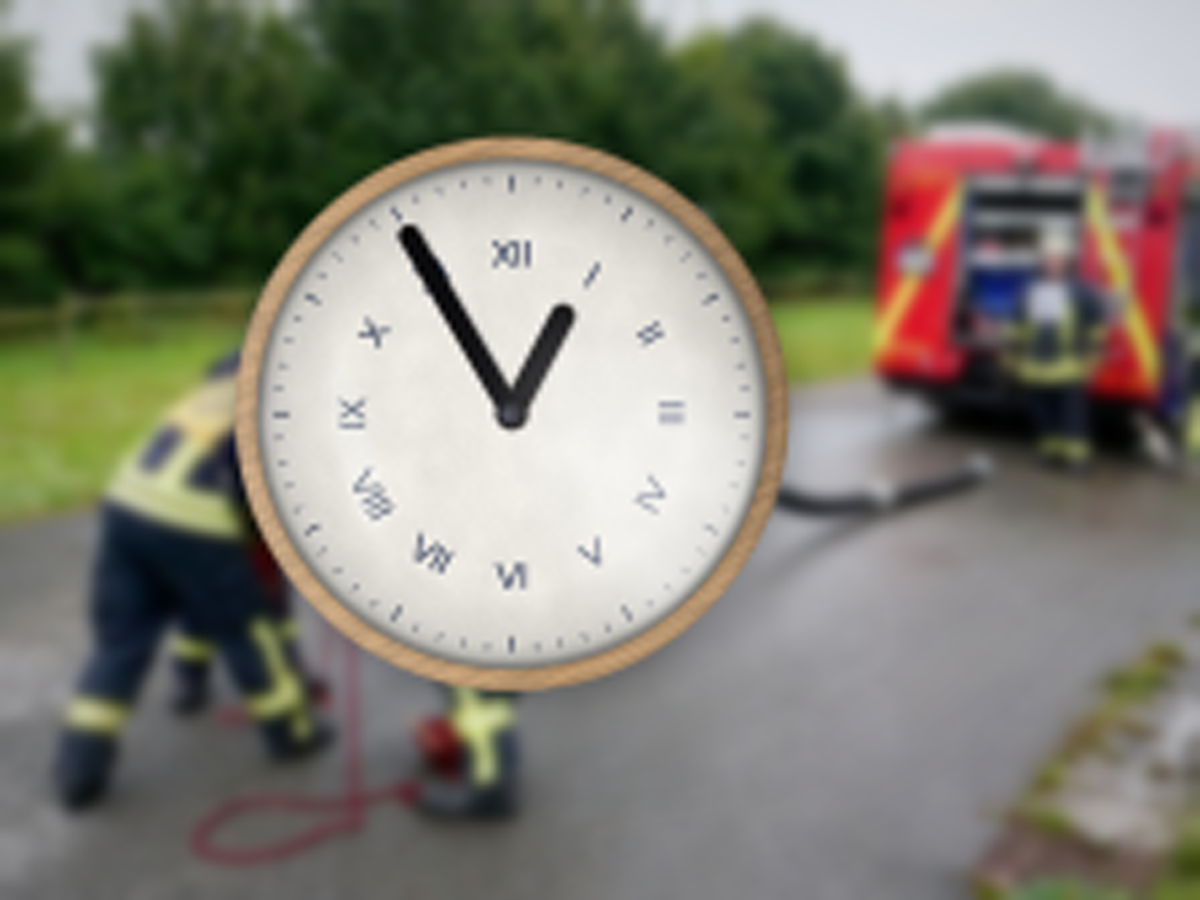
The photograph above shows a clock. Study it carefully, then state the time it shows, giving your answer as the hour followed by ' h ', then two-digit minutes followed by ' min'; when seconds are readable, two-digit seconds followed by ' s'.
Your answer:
12 h 55 min
